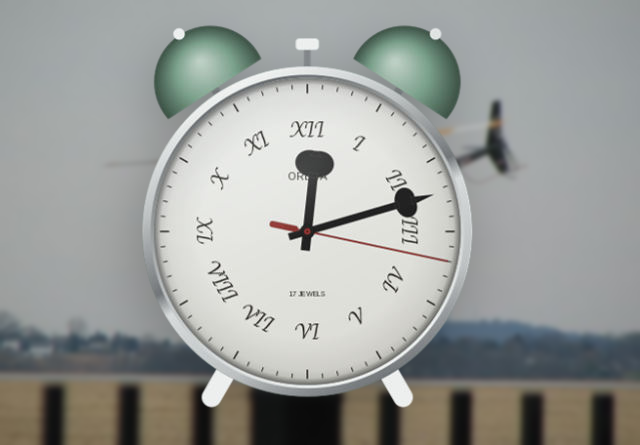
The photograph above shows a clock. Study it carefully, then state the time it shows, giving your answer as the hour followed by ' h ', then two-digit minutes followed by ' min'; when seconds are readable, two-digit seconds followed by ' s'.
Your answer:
12 h 12 min 17 s
